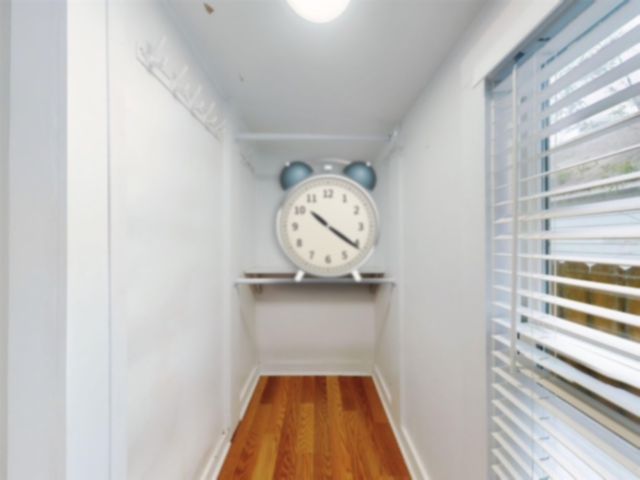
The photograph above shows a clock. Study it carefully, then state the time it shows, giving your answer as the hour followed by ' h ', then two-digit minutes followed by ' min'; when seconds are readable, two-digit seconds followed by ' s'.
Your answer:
10 h 21 min
